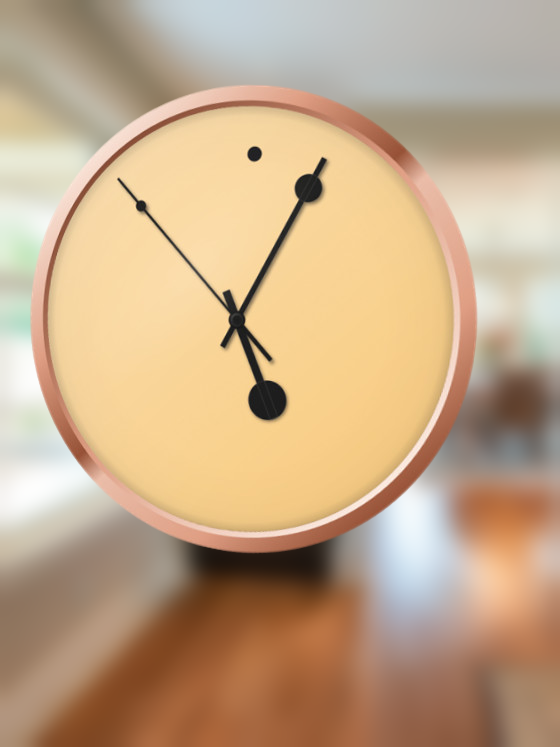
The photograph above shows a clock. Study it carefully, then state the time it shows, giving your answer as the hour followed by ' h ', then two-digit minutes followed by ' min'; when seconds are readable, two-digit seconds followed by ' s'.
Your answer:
5 h 03 min 52 s
